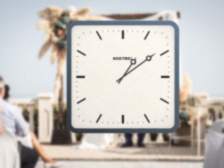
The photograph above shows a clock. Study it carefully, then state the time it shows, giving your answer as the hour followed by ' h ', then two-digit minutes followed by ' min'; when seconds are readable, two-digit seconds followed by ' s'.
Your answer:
1 h 09 min
